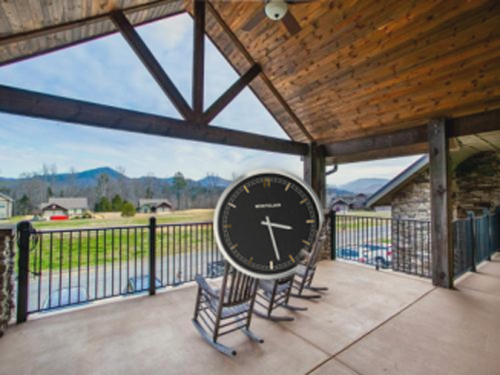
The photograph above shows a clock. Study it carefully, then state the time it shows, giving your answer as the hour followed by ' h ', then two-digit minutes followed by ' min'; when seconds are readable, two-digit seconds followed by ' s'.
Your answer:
3 h 28 min
